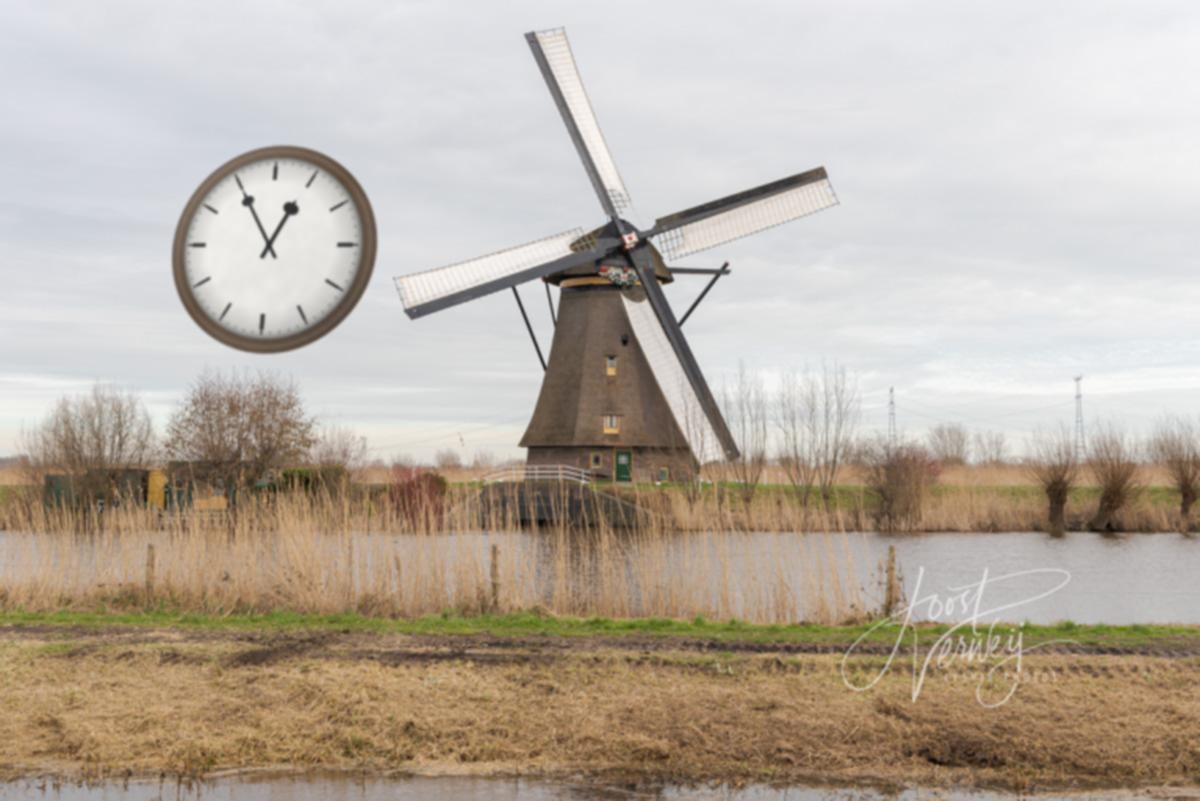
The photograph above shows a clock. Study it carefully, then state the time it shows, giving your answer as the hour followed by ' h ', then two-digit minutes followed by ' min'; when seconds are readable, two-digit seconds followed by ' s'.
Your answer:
12 h 55 min
